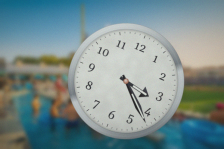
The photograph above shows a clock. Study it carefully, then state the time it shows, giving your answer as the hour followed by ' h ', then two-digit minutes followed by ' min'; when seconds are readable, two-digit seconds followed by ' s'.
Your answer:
3 h 22 min
